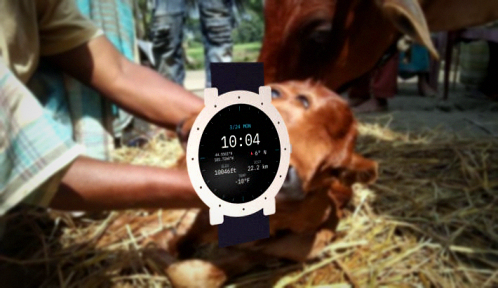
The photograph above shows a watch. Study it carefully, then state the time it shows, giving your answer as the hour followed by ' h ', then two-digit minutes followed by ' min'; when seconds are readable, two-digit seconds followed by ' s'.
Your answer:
10 h 04 min
